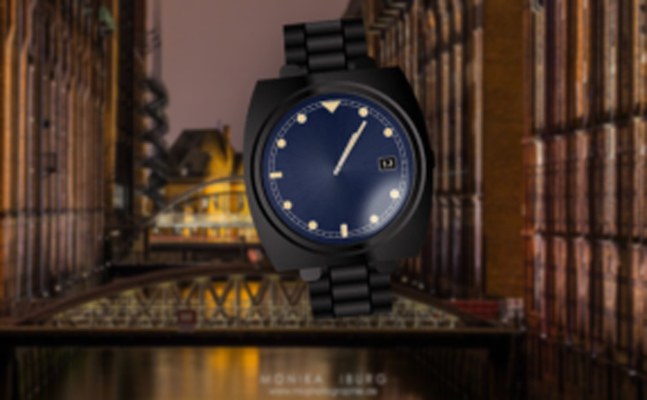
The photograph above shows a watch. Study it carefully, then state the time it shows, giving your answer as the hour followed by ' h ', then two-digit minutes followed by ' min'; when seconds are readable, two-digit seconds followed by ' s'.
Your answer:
1 h 06 min
